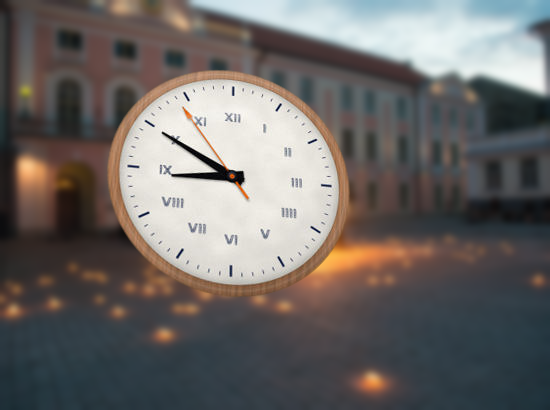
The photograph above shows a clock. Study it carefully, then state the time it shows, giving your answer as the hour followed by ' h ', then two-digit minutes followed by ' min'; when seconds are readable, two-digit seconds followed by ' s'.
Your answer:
8 h 49 min 54 s
